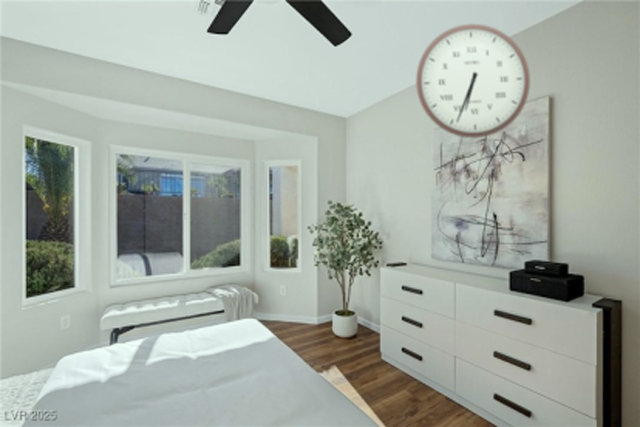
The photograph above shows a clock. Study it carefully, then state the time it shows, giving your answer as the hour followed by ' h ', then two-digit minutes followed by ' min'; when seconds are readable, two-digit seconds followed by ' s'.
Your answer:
6 h 34 min
